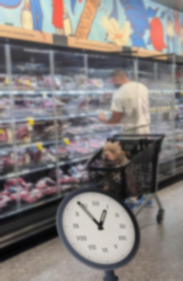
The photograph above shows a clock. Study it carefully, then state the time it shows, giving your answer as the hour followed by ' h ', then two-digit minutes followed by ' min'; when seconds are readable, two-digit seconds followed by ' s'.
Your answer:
12 h 54 min
